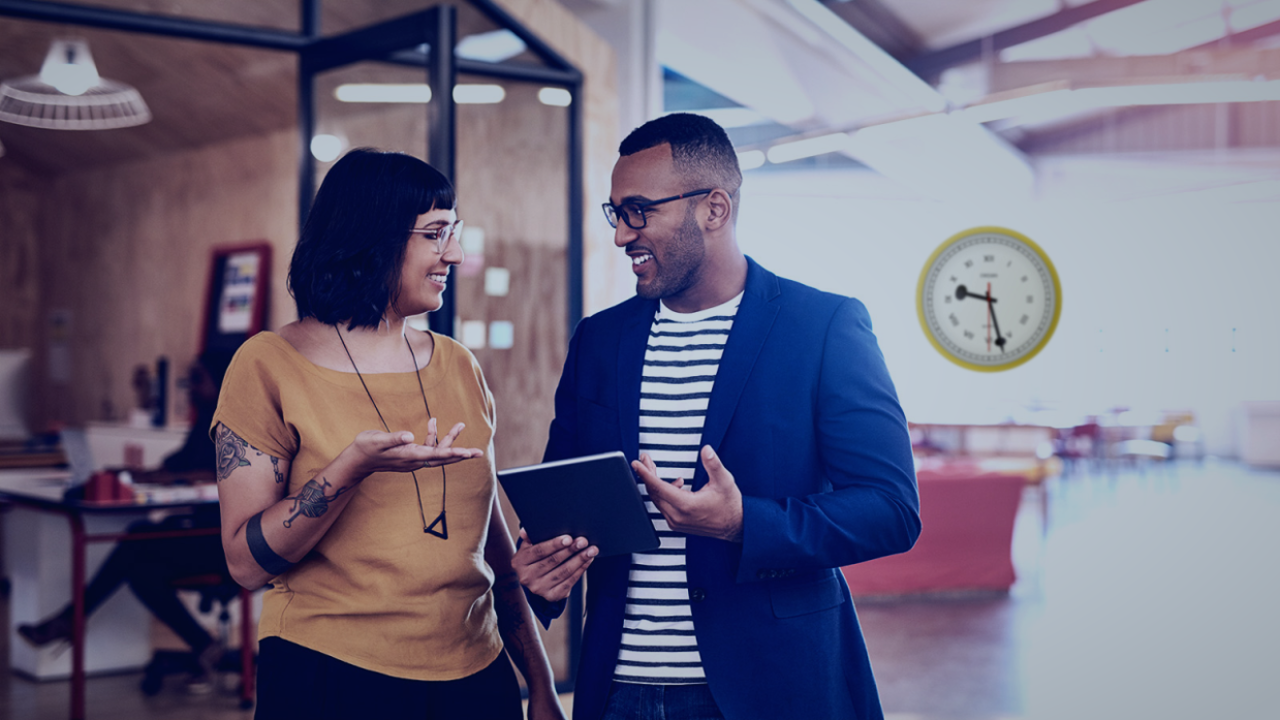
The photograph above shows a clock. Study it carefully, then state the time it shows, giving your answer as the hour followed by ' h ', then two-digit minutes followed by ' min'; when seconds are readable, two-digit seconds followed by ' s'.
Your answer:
9 h 27 min 30 s
